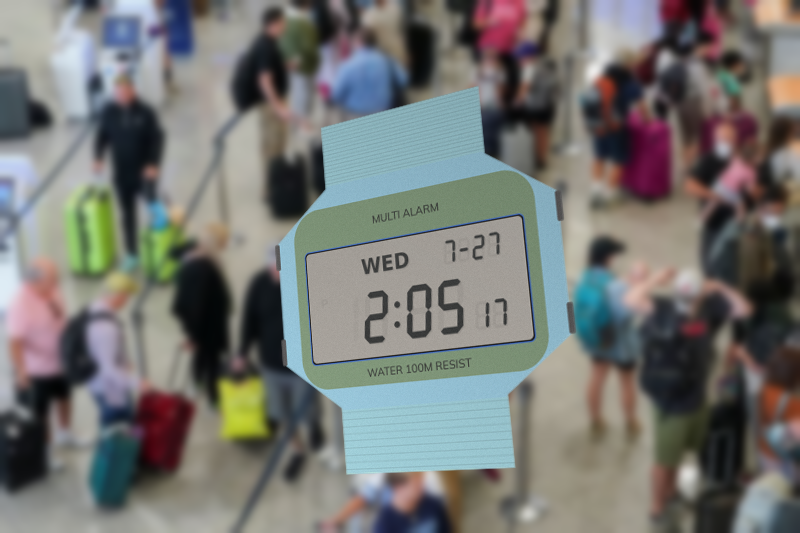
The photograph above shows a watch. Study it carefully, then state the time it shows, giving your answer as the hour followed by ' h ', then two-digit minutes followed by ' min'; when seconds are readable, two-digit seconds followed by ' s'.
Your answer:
2 h 05 min 17 s
